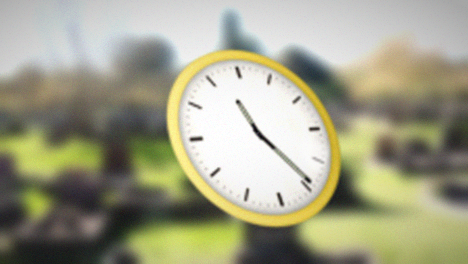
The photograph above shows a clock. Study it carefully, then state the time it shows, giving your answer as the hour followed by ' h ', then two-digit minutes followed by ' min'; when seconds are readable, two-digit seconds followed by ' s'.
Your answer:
11 h 24 min
